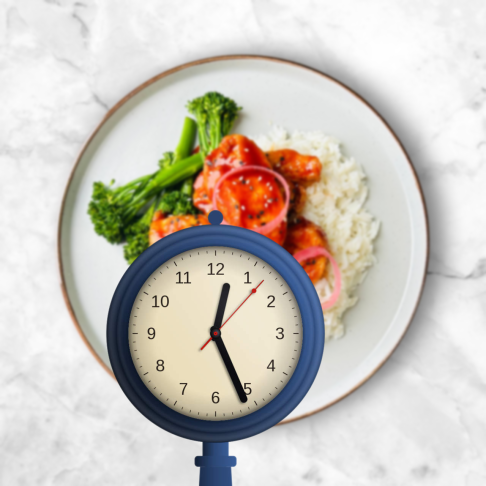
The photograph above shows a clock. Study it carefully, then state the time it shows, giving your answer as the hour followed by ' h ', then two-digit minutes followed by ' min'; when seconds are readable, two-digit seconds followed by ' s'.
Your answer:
12 h 26 min 07 s
